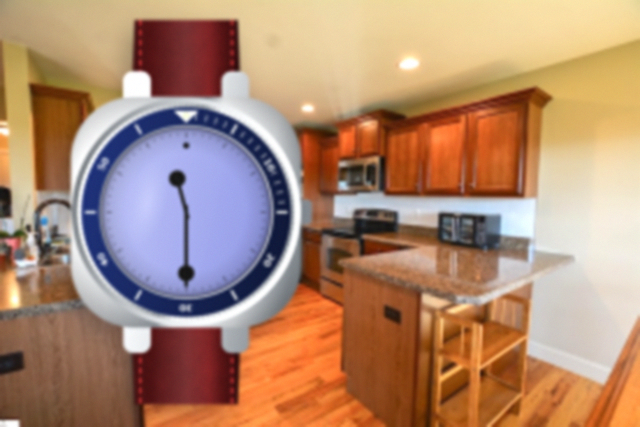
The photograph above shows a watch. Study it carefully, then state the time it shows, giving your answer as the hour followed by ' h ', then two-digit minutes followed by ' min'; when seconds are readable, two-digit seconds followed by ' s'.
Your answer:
11 h 30 min
